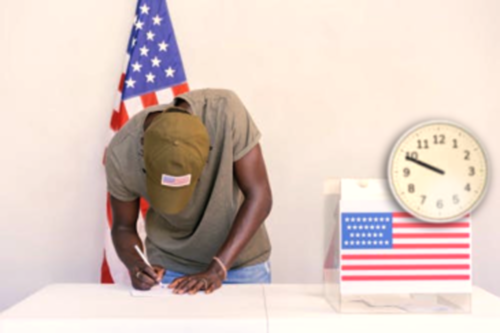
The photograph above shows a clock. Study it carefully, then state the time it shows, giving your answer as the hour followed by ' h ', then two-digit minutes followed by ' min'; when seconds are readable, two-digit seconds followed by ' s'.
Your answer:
9 h 49 min
